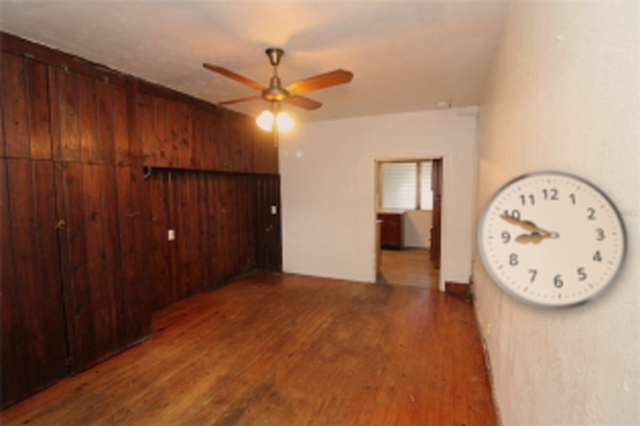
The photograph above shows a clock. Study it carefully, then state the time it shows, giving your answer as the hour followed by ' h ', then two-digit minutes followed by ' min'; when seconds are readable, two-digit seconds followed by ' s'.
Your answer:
8 h 49 min
